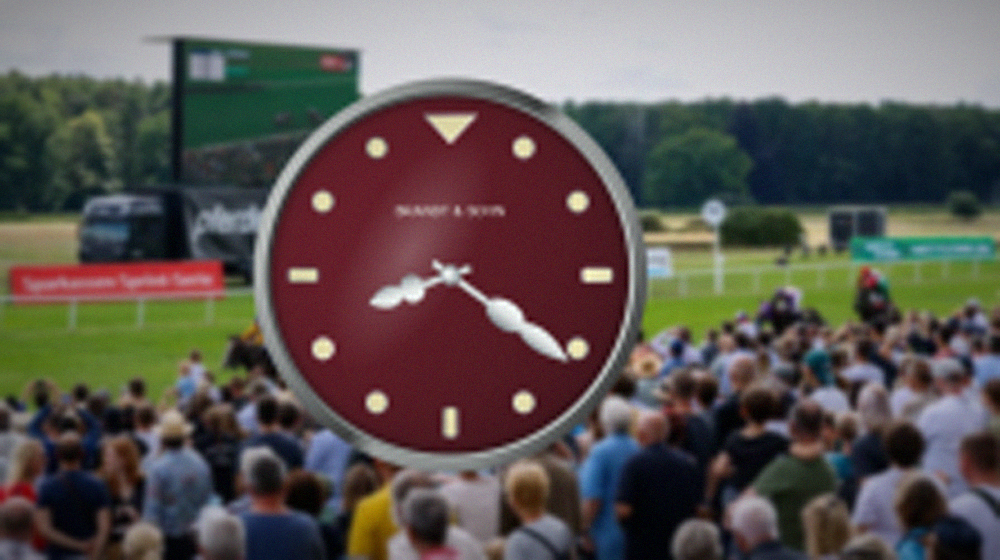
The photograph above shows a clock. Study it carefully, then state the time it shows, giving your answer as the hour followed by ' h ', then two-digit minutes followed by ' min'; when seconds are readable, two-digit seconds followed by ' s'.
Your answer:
8 h 21 min
